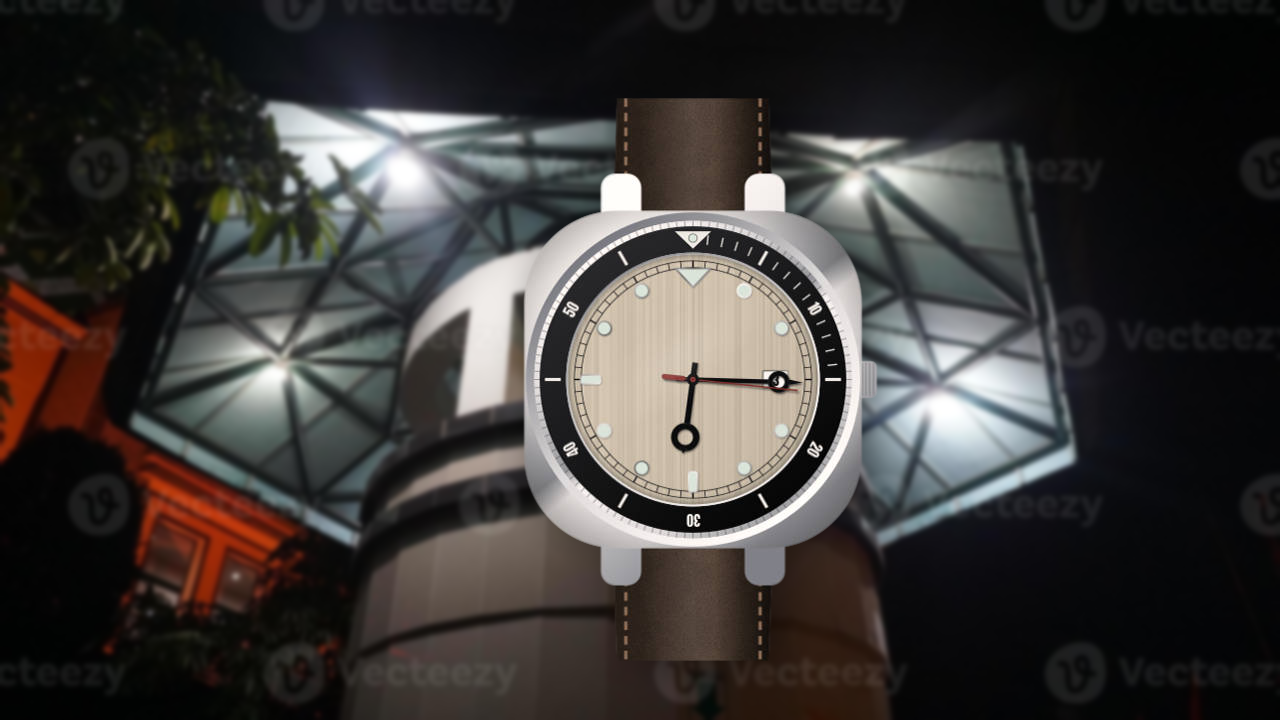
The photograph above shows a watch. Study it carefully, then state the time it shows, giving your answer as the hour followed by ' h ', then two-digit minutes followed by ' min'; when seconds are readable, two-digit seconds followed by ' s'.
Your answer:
6 h 15 min 16 s
